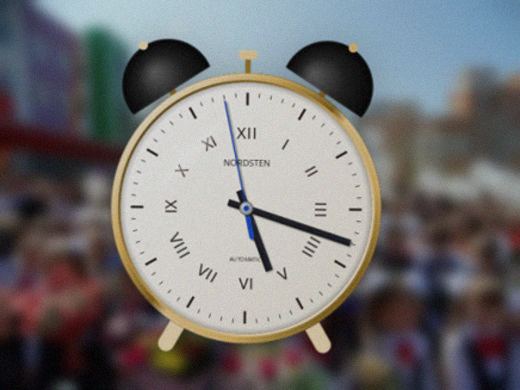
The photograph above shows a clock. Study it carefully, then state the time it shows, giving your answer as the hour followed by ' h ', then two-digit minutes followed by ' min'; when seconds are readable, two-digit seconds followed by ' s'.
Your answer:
5 h 17 min 58 s
